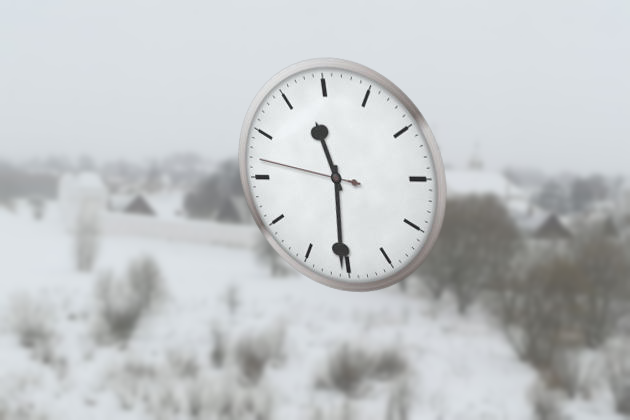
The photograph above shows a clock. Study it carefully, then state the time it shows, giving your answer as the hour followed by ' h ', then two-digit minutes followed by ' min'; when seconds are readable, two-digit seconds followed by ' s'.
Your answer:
11 h 30 min 47 s
